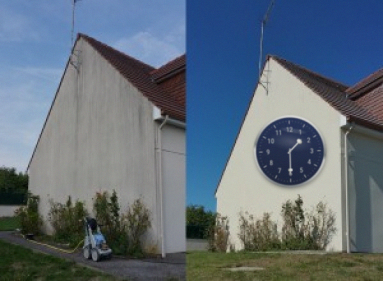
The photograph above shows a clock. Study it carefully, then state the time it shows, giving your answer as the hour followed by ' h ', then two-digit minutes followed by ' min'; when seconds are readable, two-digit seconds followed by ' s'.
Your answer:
1 h 30 min
